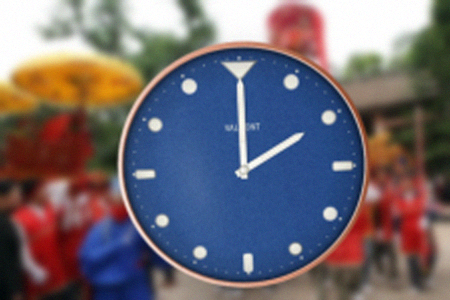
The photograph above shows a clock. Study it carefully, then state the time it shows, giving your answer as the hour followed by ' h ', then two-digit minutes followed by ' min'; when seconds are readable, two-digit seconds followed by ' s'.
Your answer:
2 h 00 min
